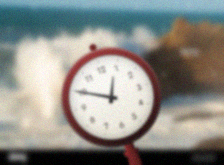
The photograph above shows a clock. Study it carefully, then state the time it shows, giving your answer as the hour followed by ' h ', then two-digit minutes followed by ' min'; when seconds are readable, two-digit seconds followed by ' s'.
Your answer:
12 h 50 min
